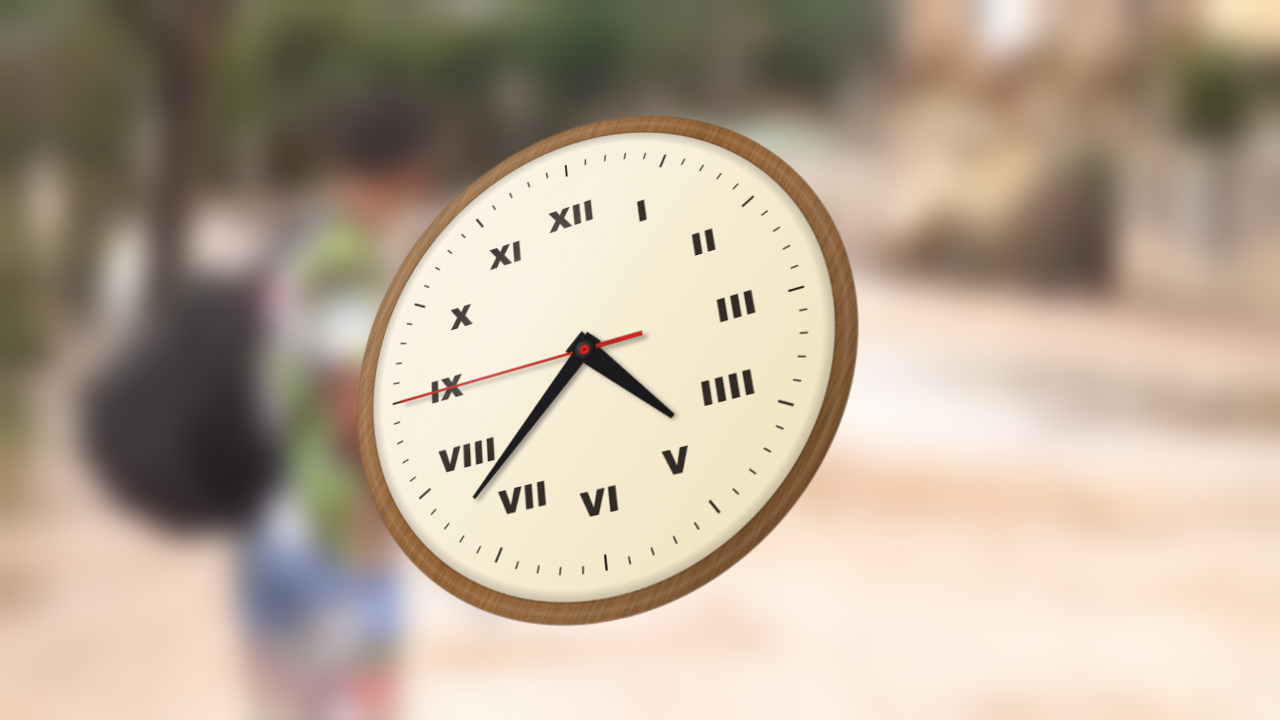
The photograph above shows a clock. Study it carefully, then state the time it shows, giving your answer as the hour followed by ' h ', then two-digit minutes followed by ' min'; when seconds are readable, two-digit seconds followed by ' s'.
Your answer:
4 h 37 min 45 s
